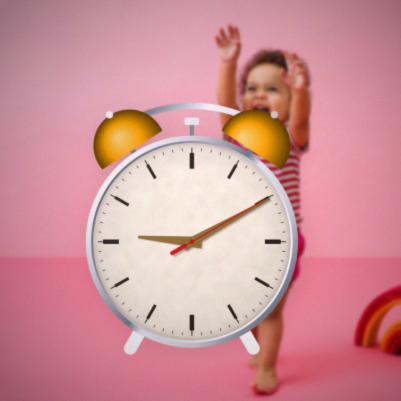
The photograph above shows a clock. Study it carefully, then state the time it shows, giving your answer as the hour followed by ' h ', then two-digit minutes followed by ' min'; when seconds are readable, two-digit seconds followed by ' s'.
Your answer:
9 h 10 min 10 s
